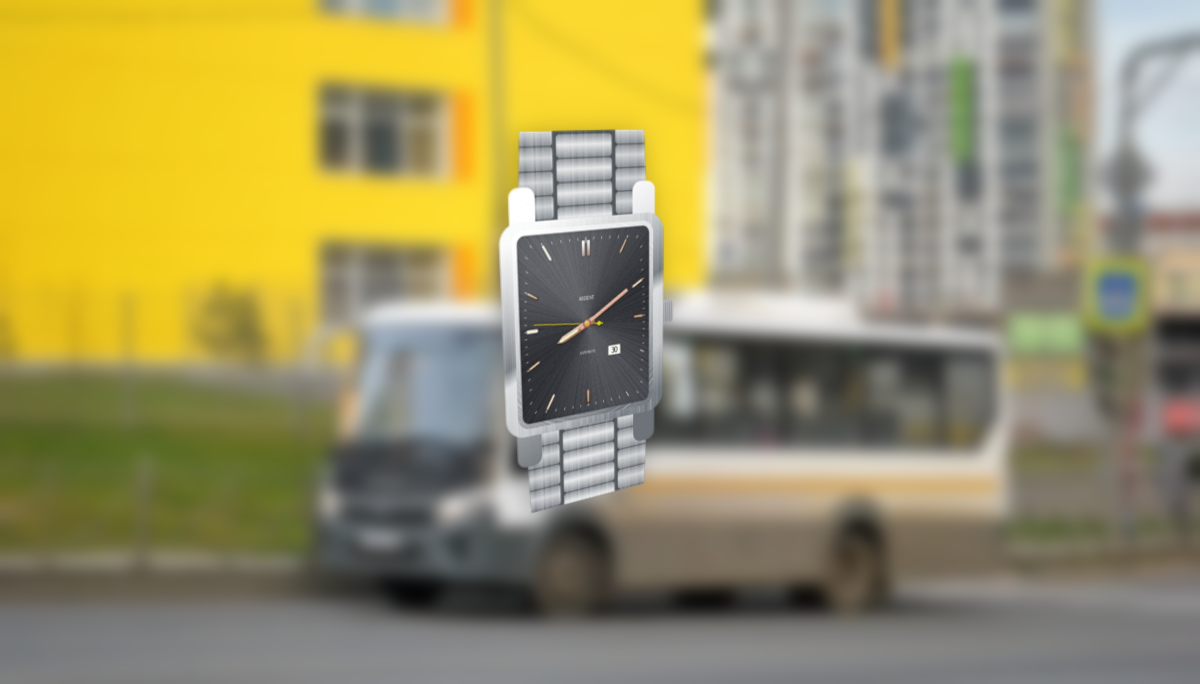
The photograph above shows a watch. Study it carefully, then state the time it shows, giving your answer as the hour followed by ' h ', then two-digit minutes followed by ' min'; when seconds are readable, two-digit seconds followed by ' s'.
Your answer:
8 h 09 min 46 s
